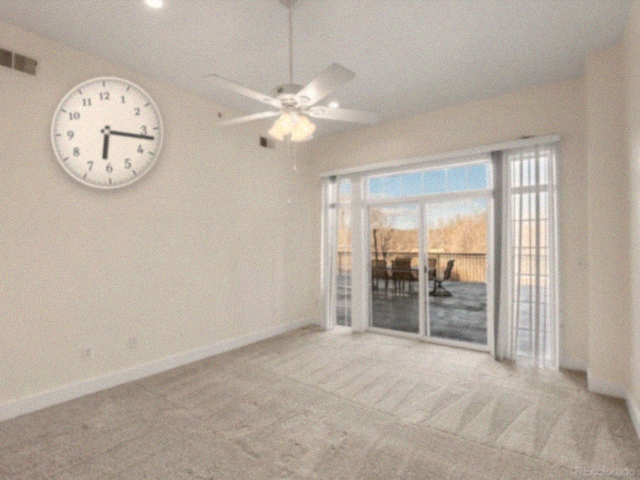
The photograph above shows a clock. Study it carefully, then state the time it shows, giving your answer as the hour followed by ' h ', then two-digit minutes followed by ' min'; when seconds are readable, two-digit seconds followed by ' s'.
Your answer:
6 h 17 min
